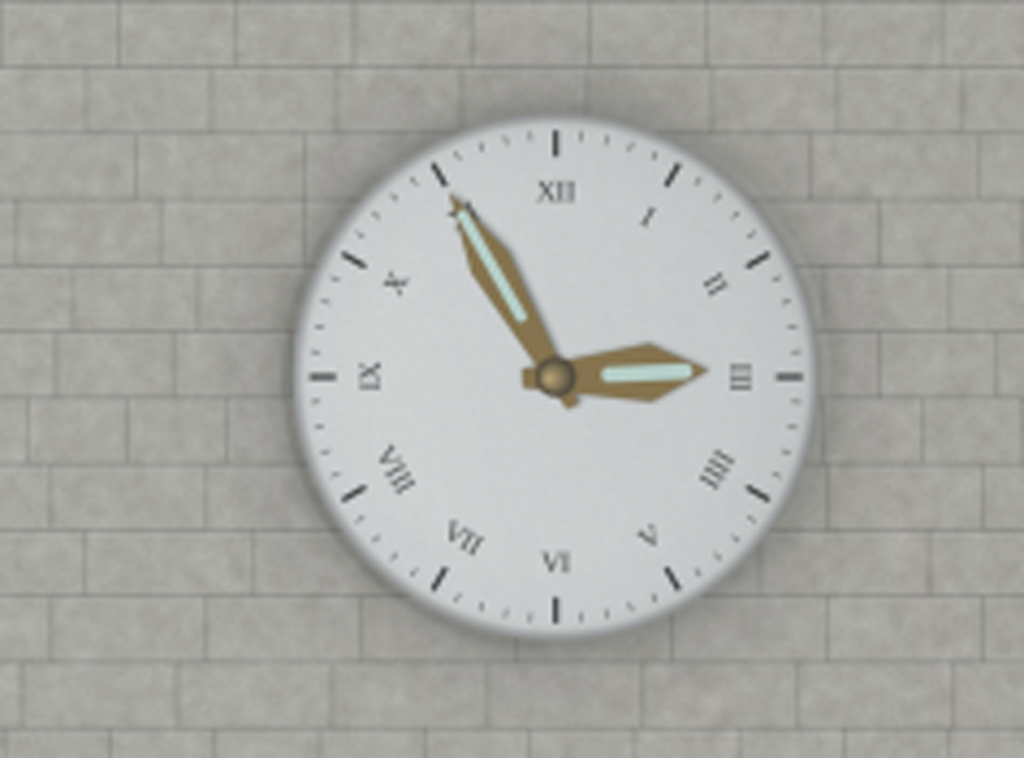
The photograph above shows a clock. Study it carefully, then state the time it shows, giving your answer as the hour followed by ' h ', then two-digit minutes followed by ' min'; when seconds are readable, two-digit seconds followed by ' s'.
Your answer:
2 h 55 min
